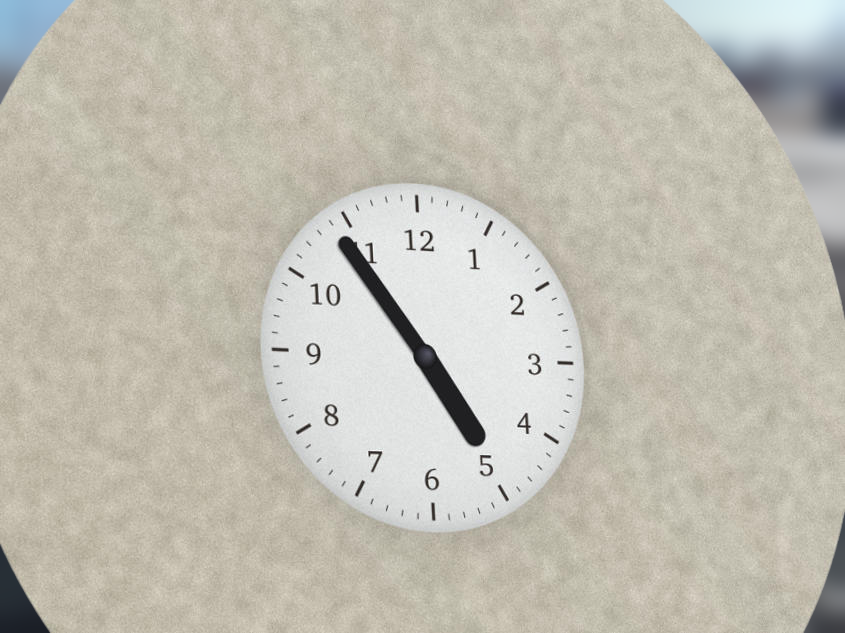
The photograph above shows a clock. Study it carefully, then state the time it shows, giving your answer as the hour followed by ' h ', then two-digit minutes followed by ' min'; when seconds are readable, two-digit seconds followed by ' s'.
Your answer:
4 h 54 min
